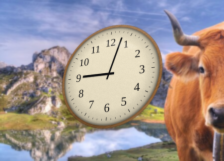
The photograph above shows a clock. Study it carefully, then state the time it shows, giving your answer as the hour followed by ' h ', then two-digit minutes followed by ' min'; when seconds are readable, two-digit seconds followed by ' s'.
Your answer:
9 h 03 min
